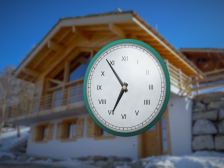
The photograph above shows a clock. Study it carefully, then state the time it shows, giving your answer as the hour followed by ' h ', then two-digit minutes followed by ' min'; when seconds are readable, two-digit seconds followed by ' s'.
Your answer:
6 h 54 min
